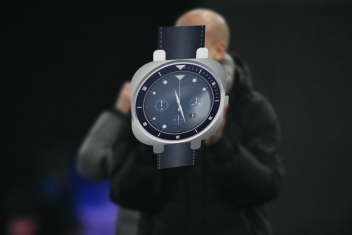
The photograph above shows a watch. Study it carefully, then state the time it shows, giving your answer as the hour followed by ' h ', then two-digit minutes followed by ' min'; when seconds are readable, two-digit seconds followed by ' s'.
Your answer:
11 h 27 min
